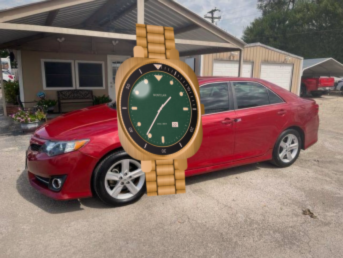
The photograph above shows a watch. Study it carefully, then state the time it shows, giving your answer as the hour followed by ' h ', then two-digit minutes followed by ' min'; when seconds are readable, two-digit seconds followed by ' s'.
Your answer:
1 h 36 min
